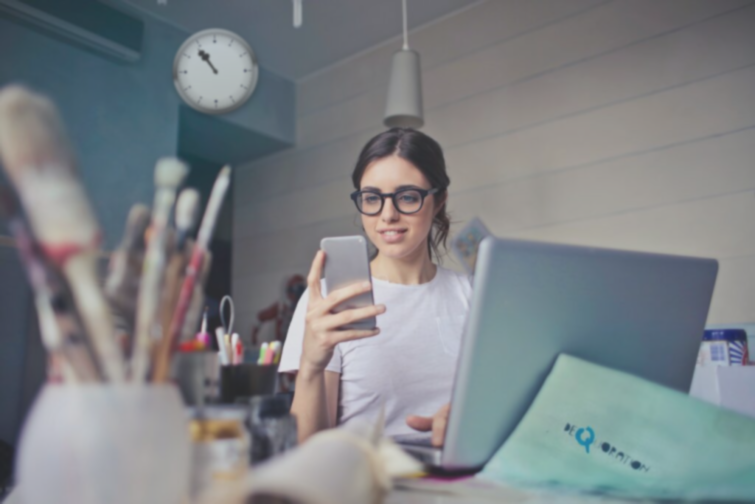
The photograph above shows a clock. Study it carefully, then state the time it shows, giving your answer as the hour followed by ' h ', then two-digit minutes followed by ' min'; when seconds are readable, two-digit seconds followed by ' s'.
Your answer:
10 h 54 min
